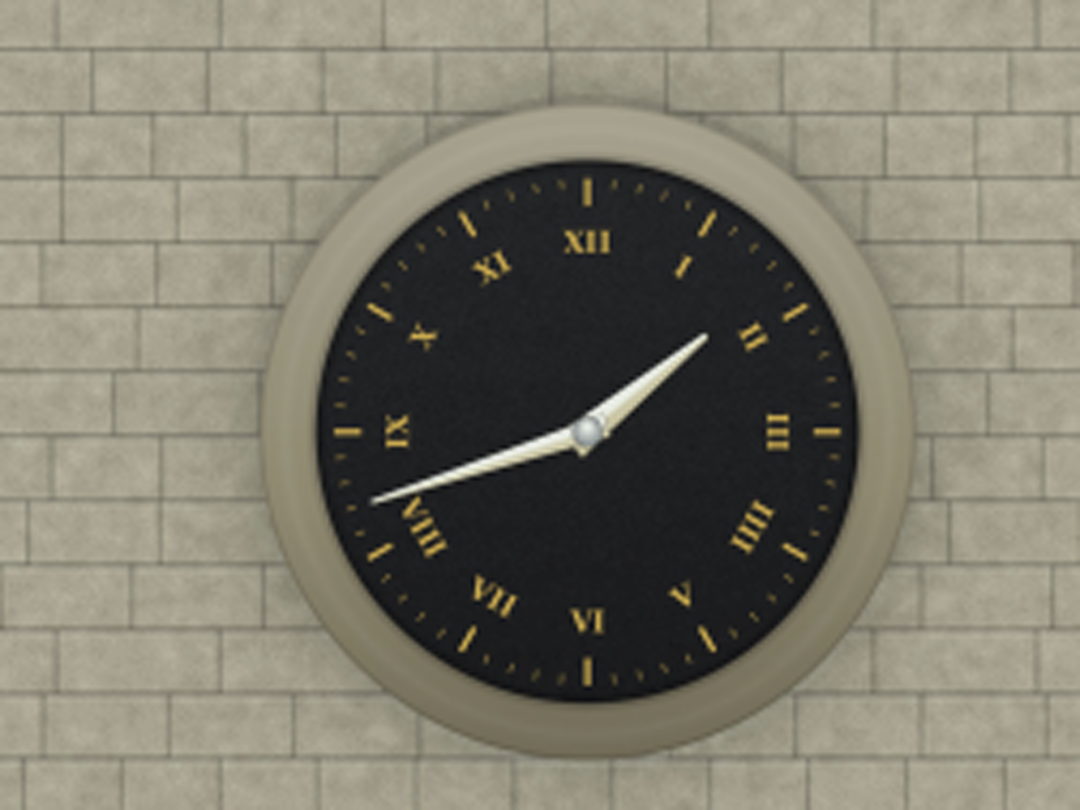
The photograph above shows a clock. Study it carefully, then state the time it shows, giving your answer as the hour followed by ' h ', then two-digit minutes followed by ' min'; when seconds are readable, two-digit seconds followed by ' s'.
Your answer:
1 h 42 min
